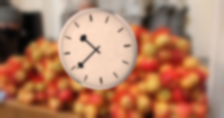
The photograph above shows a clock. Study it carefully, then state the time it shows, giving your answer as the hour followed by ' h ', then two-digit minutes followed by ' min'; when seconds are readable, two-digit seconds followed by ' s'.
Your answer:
10 h 39 min
